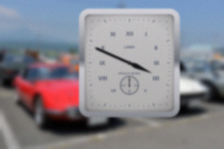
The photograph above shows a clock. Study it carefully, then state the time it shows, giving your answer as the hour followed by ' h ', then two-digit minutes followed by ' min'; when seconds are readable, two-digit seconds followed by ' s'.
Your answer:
3 h 49 min
